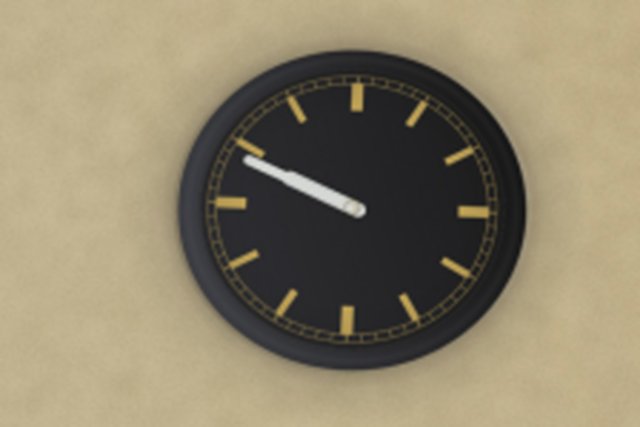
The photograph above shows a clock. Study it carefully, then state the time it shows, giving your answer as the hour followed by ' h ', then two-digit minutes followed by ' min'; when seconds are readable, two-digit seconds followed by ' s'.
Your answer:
9 h 49 min
